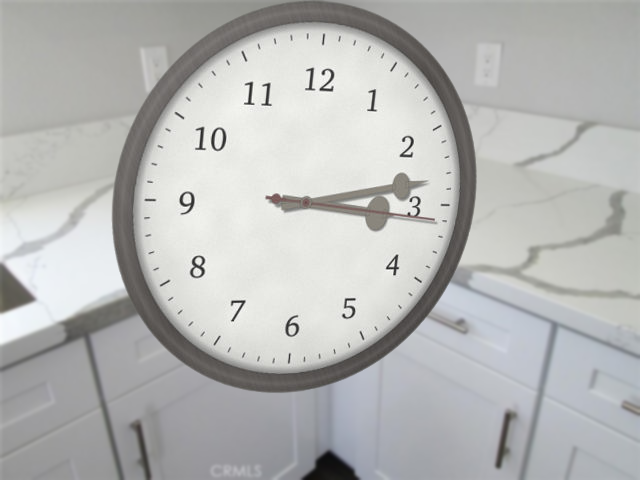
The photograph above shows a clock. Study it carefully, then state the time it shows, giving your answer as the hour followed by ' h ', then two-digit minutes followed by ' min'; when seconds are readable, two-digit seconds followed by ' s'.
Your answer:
3 h 13 min 16 s
